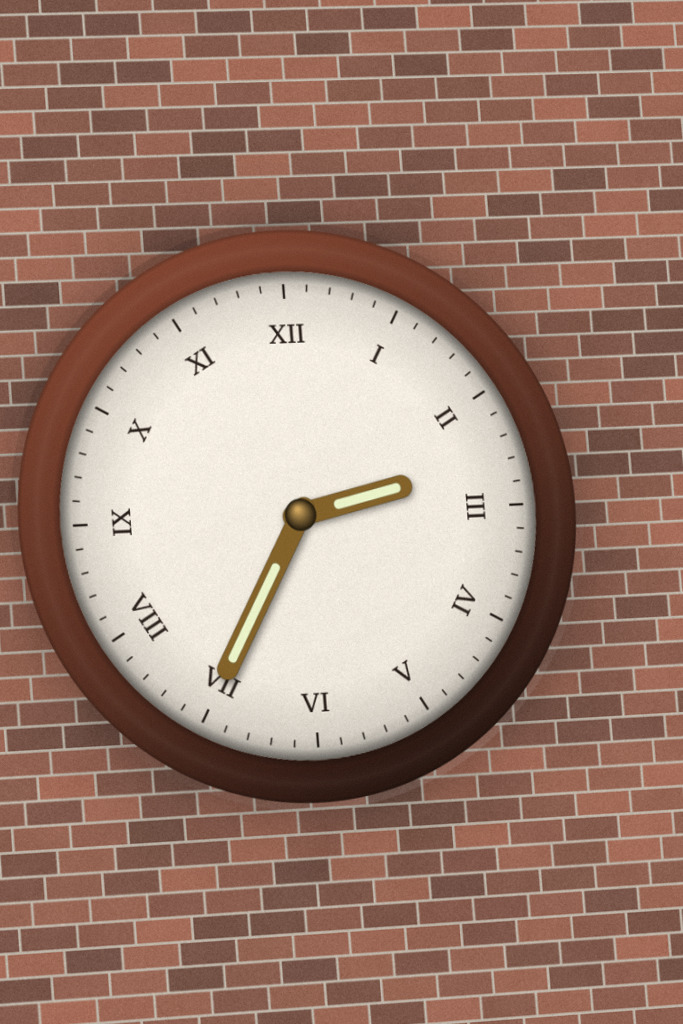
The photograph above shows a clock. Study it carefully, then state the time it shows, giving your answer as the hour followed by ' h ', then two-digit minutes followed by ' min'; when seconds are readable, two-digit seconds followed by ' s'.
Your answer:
2 h 35 min
